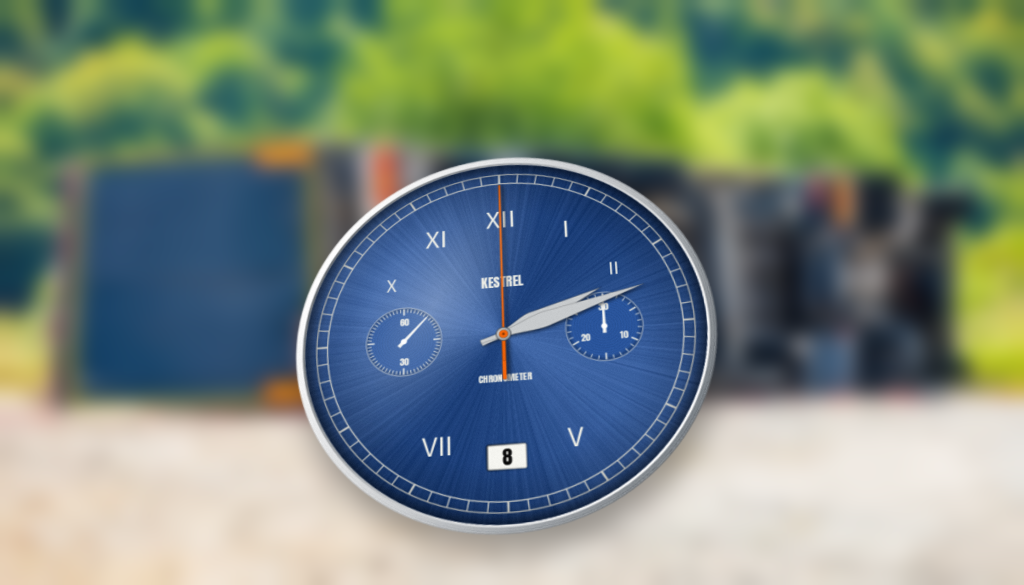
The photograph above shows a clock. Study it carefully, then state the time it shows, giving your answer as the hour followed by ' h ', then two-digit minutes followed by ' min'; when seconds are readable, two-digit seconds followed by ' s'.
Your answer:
2 h 12 min 07 s
